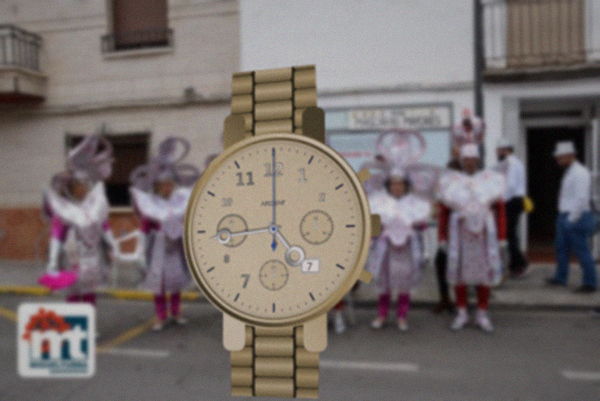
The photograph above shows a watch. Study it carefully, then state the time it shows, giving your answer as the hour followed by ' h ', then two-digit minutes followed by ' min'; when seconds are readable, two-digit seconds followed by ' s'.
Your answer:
4 h 44 min
